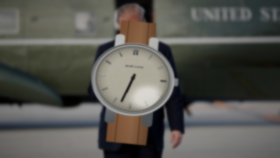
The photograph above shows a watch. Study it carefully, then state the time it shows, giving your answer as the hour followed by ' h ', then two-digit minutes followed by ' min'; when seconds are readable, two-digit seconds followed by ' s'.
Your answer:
6 h 33 min
